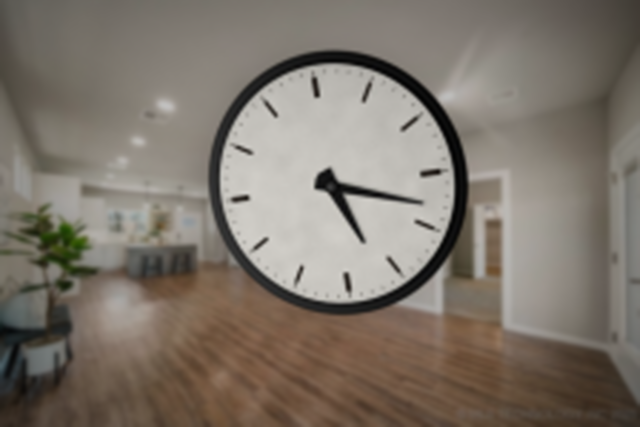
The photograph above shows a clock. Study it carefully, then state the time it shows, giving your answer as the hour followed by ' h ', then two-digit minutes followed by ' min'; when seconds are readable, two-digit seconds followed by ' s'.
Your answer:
5 h 18 min
